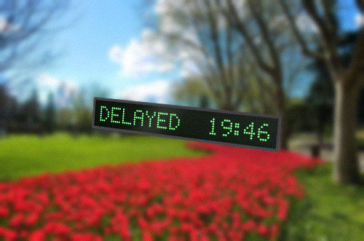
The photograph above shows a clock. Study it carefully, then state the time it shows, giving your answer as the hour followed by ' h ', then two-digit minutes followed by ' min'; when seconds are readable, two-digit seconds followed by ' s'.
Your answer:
19 h 46 min
